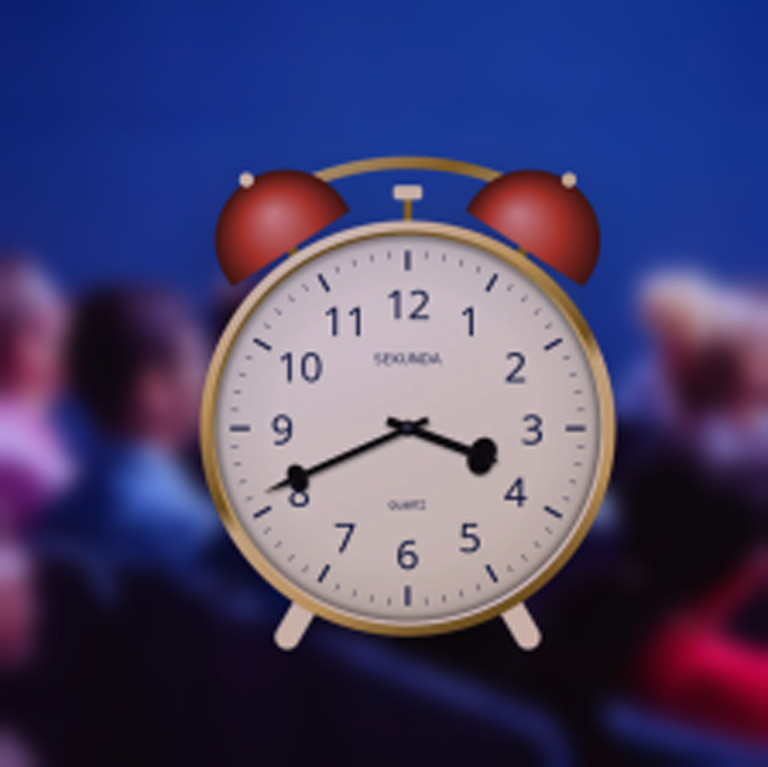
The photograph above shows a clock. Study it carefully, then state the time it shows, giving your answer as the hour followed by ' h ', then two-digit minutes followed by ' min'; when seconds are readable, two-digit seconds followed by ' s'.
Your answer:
3 h 41 min
